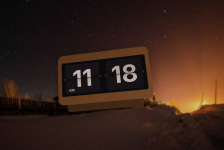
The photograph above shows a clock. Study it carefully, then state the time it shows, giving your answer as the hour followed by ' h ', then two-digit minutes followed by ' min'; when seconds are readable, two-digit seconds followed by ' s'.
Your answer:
11 h 18 min
